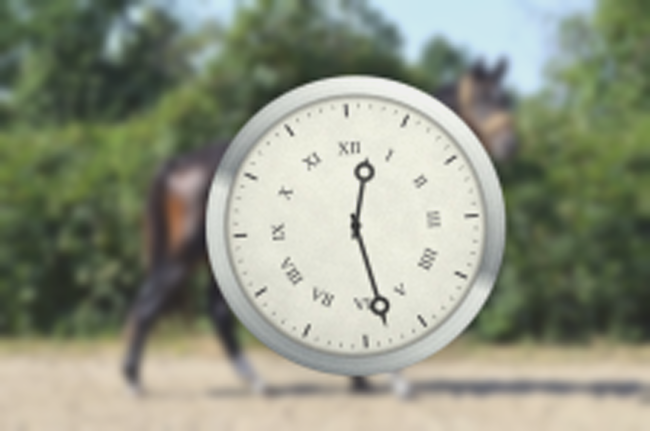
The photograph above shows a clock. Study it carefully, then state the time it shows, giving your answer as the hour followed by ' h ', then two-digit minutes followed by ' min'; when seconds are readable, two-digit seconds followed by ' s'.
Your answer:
12 h 28 min
